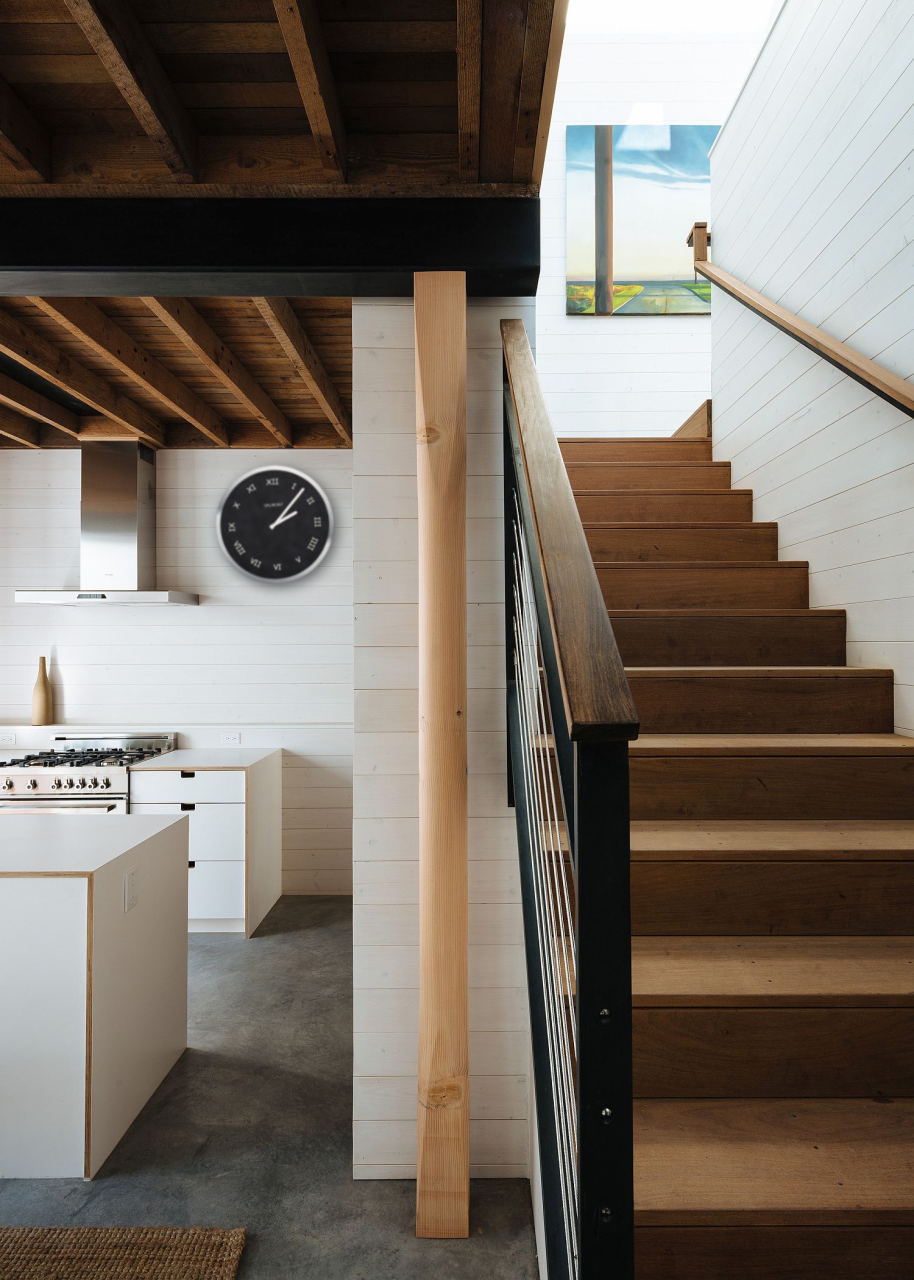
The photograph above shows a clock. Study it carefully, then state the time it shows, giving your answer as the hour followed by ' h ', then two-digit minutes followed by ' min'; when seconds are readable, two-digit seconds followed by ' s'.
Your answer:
2 h 07 min
